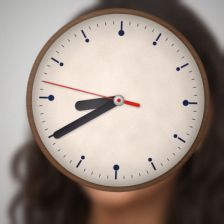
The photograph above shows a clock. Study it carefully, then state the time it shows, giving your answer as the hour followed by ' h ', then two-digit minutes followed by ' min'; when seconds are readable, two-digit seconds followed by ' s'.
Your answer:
8 h 39 min 47 s
